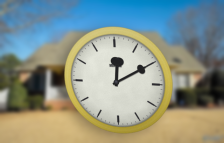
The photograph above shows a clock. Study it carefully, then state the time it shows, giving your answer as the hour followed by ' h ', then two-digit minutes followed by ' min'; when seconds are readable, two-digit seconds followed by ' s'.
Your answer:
12 h 10 min
